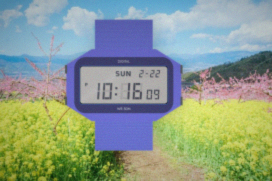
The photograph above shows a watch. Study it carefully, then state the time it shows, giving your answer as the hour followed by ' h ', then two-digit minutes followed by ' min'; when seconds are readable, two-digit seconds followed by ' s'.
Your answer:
10 h 16 min 09 s
